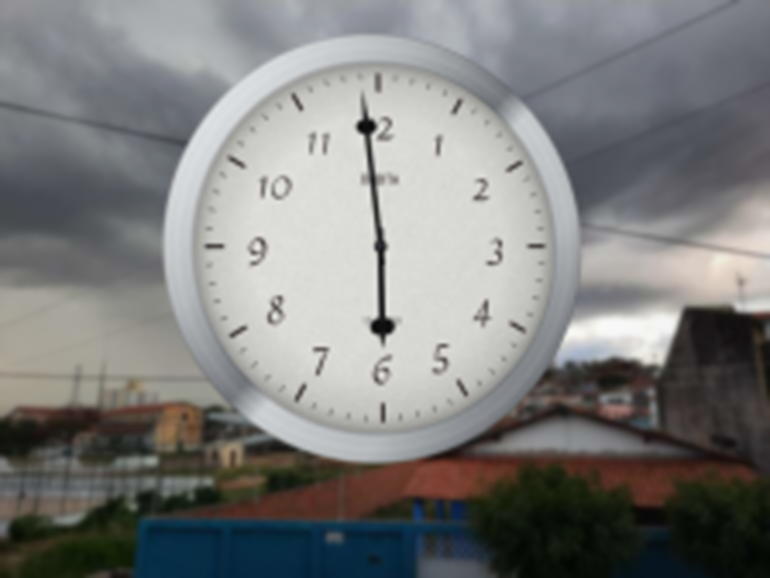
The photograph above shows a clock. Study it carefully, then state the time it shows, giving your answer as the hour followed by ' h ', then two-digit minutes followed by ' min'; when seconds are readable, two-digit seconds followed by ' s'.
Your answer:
5 h 59 min
